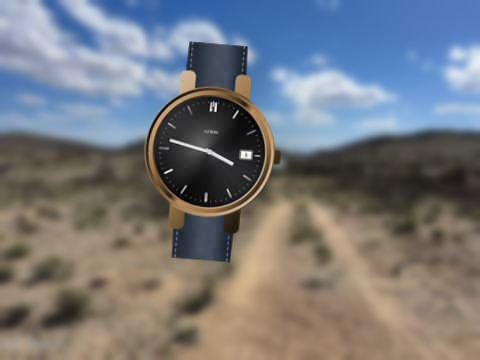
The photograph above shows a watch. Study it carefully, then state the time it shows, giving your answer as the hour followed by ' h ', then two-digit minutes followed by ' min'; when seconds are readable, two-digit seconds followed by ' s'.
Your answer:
3 h 47 min
